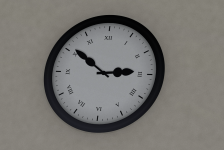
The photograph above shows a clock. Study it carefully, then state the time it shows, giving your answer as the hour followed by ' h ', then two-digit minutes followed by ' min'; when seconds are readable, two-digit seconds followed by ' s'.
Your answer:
2 h 51 min
